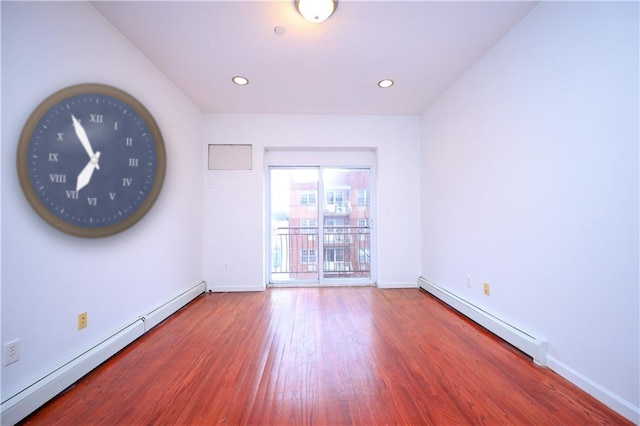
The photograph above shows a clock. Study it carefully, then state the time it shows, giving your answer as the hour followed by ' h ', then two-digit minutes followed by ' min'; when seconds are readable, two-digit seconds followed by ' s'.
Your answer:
6 h 55 min
